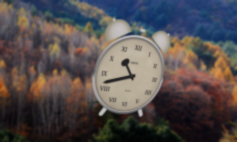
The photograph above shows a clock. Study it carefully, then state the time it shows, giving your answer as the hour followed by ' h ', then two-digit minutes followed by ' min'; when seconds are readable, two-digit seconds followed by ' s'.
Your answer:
10 h 42 min
